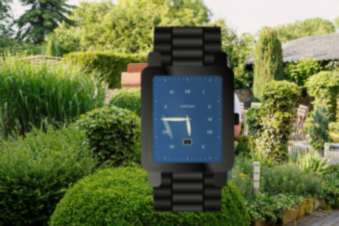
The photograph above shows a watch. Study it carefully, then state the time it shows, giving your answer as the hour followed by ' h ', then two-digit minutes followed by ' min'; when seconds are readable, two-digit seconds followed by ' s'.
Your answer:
5 h 45 min
